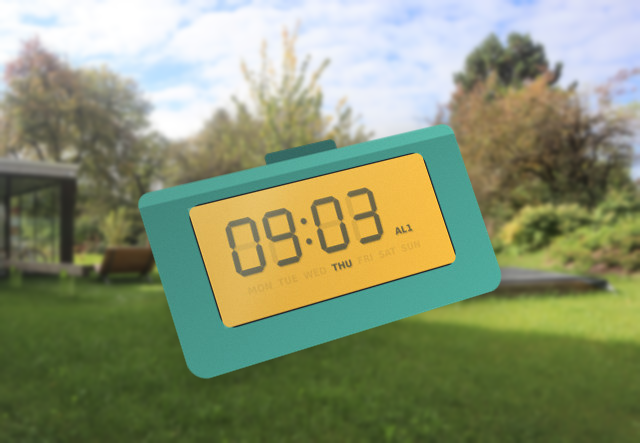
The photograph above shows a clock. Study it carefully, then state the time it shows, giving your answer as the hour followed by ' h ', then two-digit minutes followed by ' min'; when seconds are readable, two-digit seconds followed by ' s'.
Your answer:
9 h 03 min
